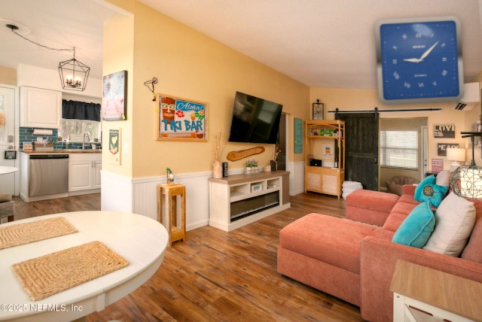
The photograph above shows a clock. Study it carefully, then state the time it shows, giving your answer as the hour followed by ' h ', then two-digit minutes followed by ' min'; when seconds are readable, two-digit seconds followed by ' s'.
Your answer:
9 h 08 min
